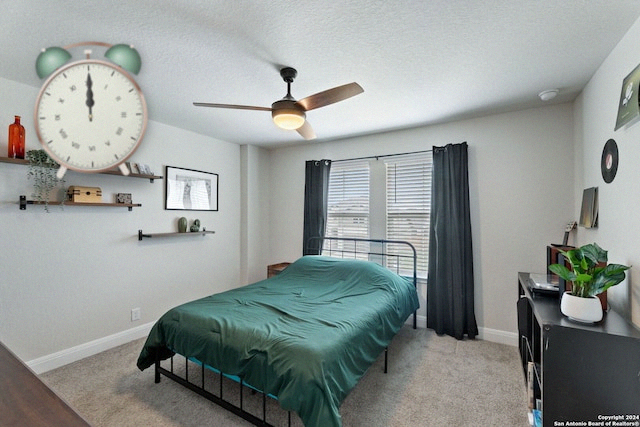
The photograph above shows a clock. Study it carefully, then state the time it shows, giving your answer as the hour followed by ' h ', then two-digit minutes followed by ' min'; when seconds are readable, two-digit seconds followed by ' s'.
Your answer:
12 h 00 min
